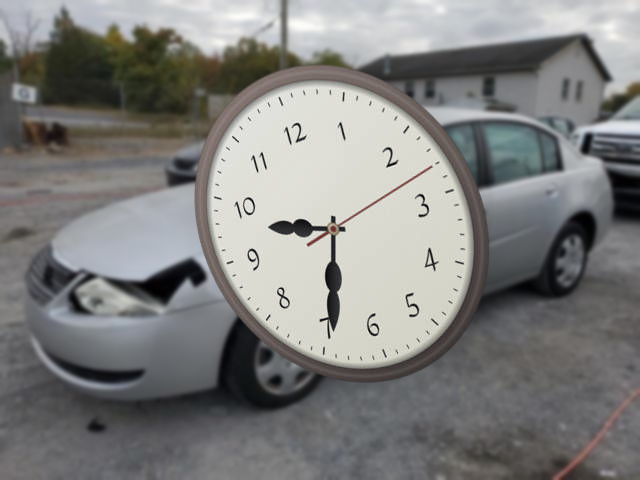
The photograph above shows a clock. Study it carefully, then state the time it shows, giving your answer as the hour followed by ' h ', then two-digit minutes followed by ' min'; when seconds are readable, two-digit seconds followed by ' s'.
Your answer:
9 h 34 min 13 s
